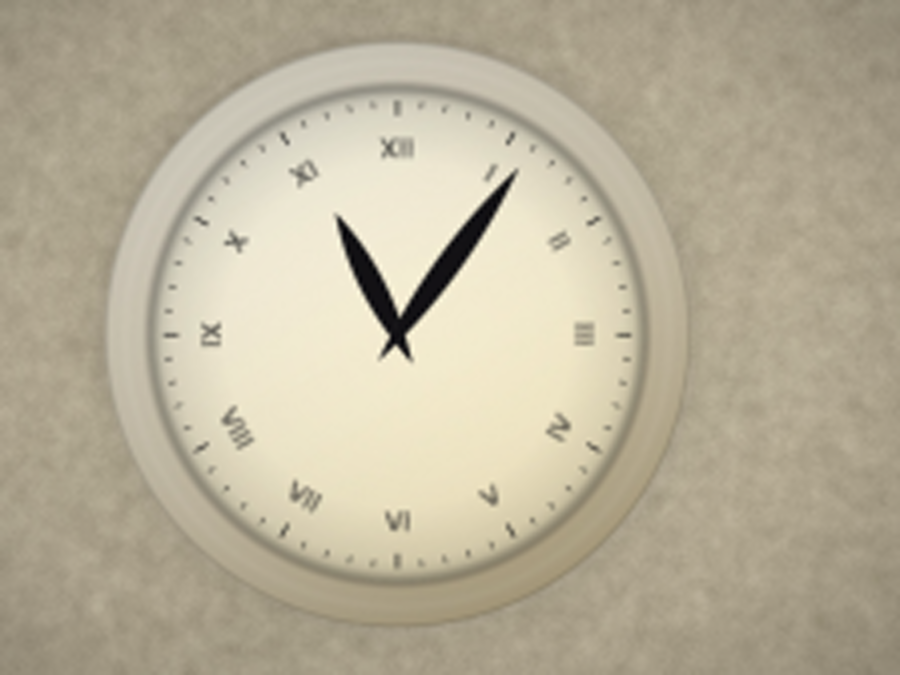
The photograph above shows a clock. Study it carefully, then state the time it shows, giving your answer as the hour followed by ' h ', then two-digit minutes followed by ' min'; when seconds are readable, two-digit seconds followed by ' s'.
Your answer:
11 h 06 min
